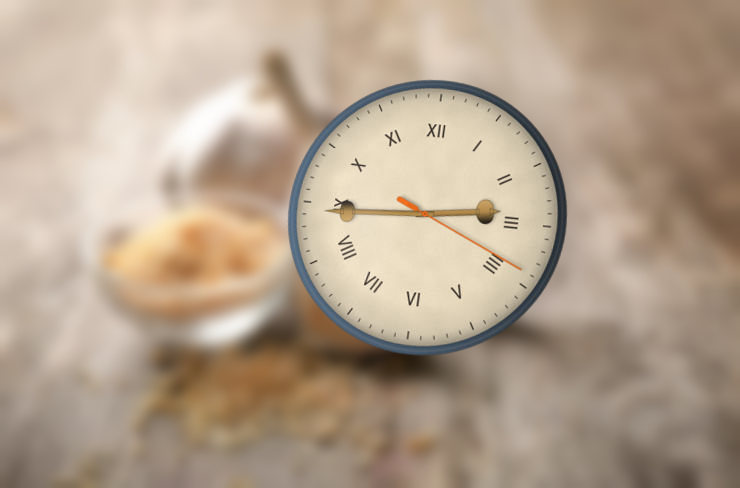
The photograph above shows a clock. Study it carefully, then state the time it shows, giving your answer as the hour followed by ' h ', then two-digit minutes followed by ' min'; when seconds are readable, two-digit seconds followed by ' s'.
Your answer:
2 h 44 min 19 s
